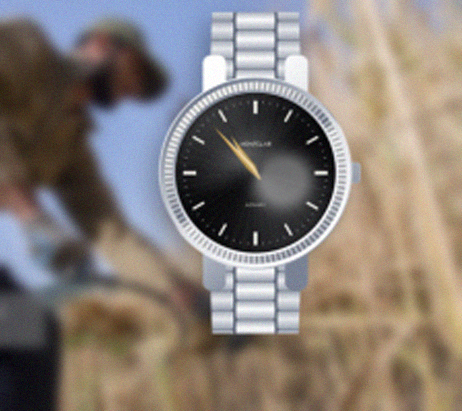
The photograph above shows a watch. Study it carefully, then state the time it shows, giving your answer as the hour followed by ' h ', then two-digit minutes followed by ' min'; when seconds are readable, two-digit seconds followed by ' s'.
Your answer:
10 h 53 min
